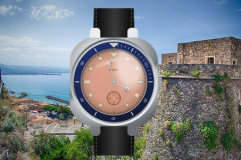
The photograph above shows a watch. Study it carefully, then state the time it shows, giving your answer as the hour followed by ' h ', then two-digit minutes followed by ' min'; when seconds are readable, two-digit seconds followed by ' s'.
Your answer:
3 h 58 min
